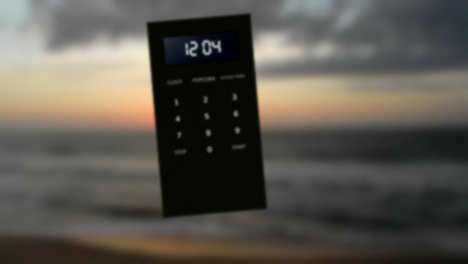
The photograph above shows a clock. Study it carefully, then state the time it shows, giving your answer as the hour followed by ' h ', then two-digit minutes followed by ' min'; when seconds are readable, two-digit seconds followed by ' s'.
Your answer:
12 h 04 min
